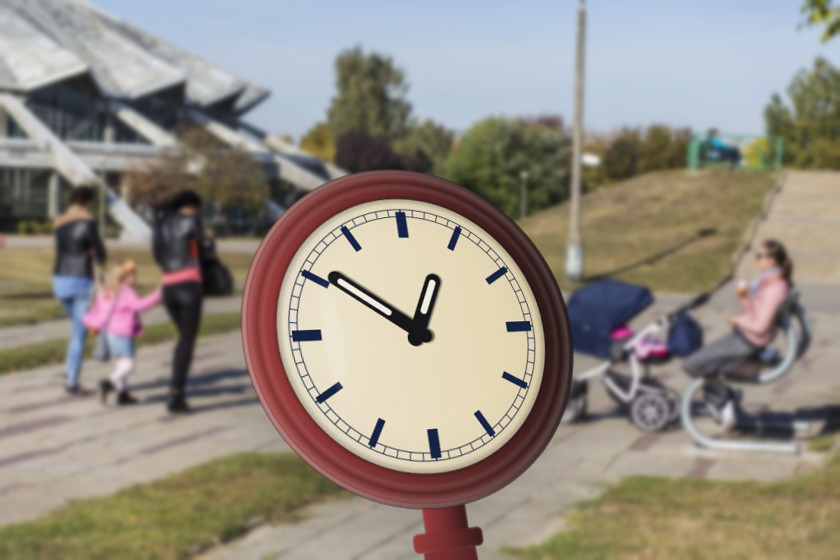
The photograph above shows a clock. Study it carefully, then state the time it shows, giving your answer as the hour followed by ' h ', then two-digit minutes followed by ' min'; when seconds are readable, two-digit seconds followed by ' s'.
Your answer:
12 h 51 min
